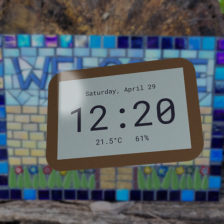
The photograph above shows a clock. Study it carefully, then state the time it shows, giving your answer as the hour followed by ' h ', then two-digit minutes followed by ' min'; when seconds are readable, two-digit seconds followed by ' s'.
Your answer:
12 h 20 min
